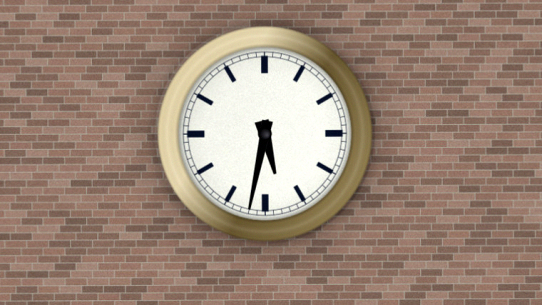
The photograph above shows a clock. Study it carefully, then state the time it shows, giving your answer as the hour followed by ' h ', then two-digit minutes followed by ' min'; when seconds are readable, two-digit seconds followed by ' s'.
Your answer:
5 h 32 min
